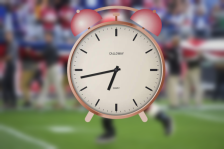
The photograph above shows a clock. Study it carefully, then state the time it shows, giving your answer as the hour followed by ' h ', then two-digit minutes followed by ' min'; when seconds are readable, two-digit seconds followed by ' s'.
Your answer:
6 h 43 min
